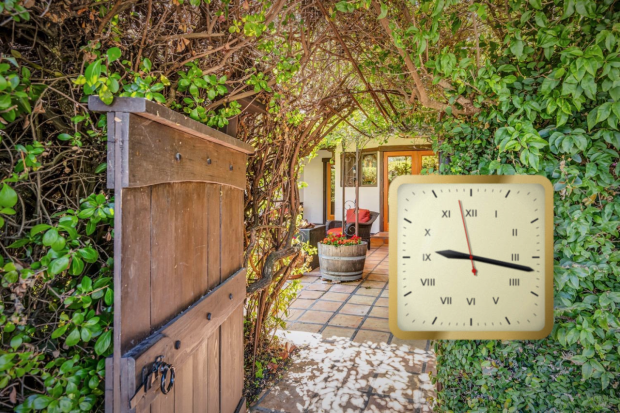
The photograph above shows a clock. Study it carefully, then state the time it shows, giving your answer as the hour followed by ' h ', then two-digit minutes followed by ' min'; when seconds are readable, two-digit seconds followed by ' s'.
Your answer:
9 h 16 min 58 s
